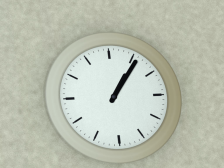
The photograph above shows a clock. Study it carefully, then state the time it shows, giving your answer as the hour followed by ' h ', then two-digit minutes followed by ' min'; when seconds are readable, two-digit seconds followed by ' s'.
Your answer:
1 h 06 min
